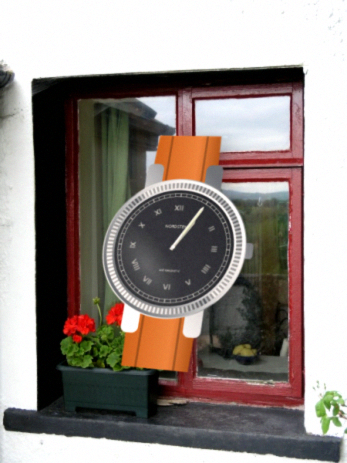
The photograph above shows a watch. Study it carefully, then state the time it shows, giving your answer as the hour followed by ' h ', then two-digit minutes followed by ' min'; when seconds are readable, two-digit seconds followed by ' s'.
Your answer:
1 h 05 min
